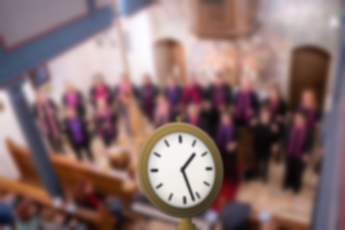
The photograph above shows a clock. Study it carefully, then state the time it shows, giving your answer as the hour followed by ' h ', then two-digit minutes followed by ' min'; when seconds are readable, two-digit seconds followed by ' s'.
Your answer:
1 h 27 min
